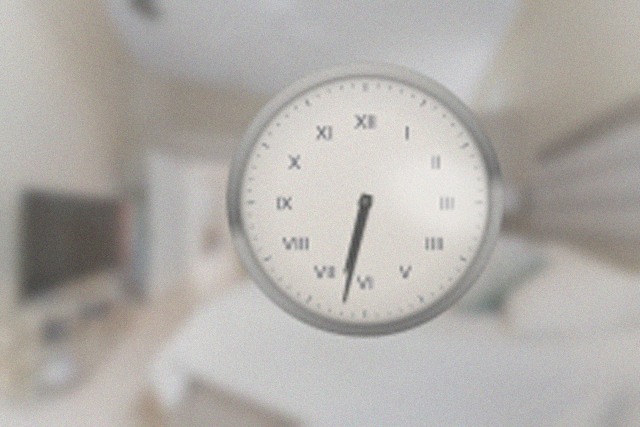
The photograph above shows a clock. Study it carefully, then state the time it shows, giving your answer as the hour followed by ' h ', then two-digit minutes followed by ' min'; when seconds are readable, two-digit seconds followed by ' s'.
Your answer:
6 h 32 min
